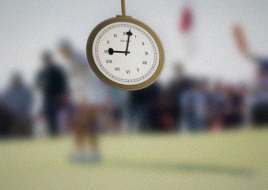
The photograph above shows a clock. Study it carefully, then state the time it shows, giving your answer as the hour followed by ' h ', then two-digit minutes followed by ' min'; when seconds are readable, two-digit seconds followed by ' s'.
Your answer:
9 h 02 min
